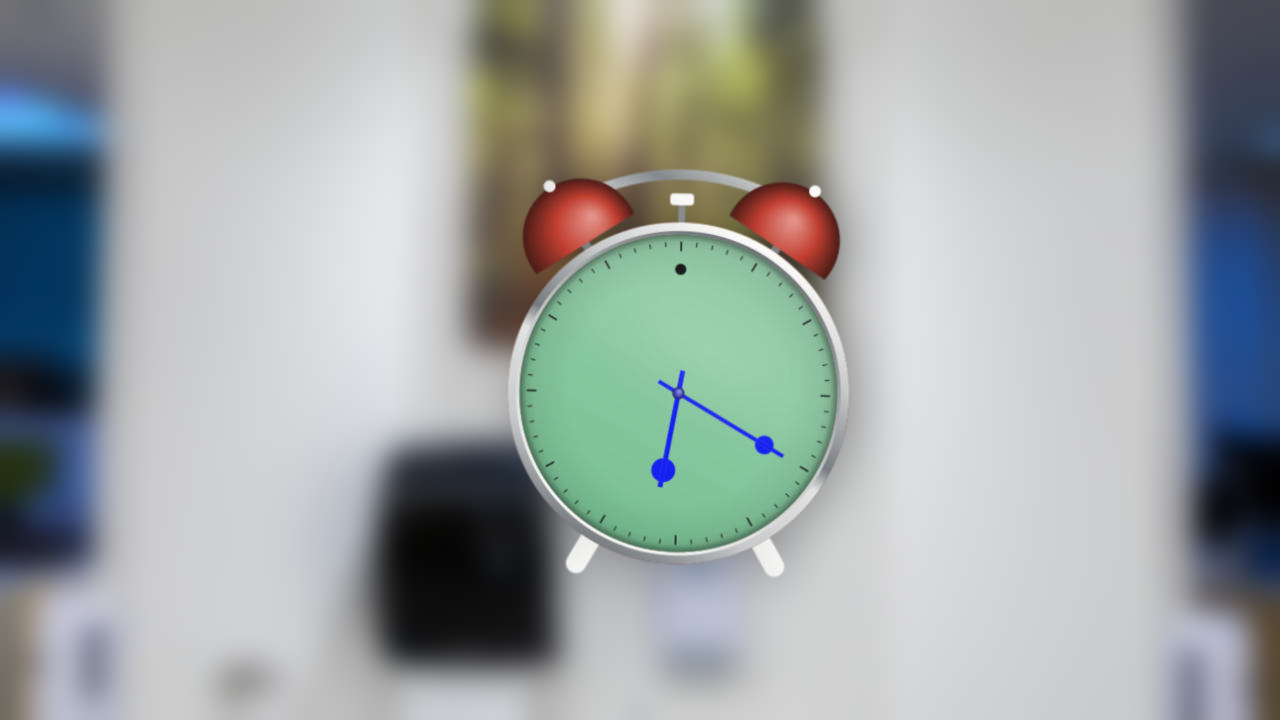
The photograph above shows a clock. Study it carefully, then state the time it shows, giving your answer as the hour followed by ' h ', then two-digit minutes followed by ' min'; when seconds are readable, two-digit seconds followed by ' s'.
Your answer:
6 h 20 min
